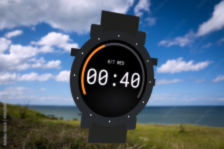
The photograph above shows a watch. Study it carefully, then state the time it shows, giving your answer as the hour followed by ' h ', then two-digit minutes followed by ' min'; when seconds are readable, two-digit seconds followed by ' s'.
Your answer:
0 h 40 min
